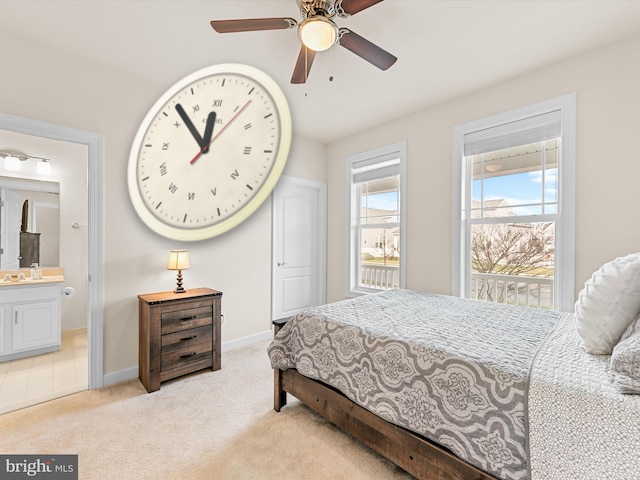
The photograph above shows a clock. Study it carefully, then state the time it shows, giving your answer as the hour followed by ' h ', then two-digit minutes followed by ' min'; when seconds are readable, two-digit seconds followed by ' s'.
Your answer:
11 h 52 min 06 s
